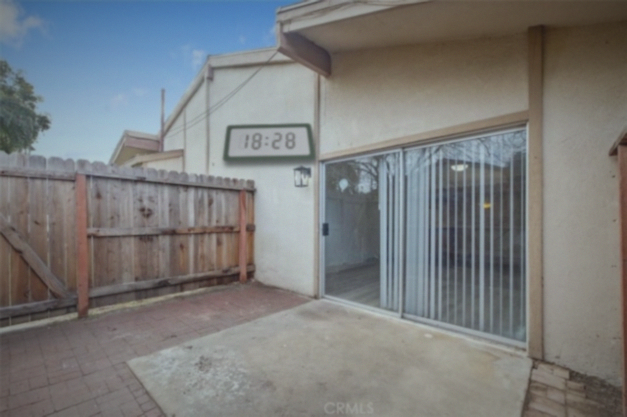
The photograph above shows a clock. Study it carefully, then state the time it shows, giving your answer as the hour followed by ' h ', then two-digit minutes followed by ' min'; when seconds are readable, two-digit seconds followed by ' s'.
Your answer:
18 h 28 min
